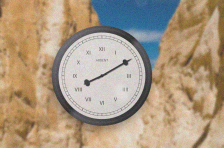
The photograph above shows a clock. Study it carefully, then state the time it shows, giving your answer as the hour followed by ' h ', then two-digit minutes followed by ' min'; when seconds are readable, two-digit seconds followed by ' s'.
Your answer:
8 h 10 min
